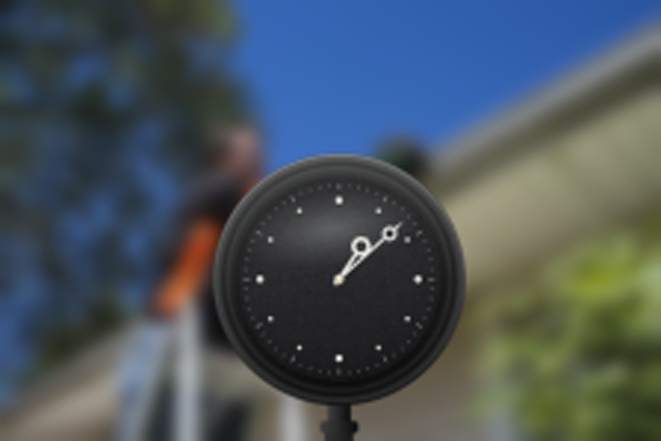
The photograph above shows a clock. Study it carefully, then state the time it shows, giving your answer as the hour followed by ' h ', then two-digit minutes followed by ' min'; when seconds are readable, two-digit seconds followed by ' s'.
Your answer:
1 h 08 min
